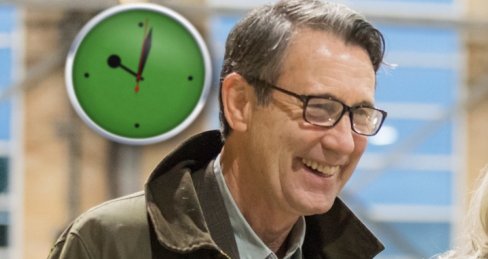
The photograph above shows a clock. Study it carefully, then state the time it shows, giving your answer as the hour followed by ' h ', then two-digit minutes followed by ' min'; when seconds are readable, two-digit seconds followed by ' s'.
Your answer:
10 h 02 min 01 s
